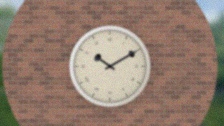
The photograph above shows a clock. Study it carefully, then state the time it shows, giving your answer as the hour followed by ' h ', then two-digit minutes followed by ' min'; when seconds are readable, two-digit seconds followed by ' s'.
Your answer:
10 h 10 min
